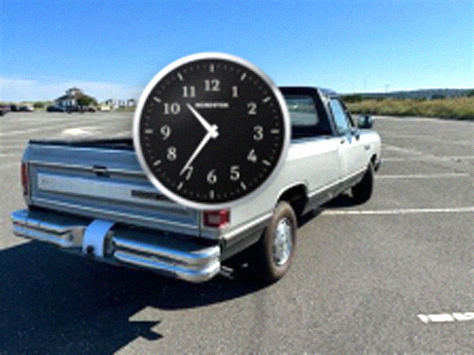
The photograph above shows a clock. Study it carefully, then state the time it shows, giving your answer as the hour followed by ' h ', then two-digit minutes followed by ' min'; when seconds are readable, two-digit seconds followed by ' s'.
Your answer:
10 h 36 min
